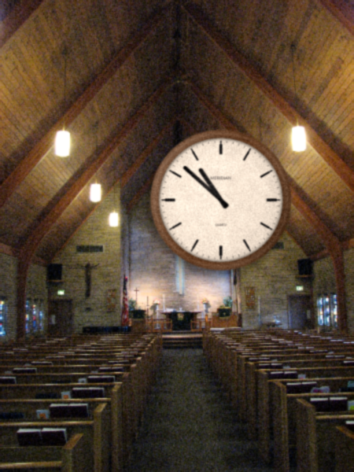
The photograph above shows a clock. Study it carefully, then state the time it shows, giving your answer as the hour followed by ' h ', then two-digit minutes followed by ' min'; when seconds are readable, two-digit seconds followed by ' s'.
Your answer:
10 h 52 min
